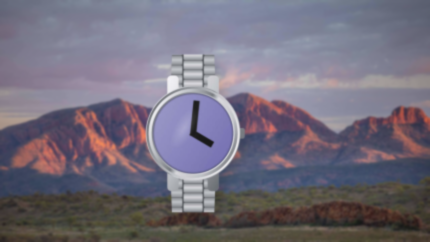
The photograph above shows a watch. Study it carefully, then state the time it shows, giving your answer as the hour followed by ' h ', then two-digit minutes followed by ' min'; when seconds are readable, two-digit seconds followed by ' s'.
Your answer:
4 h 01 min
